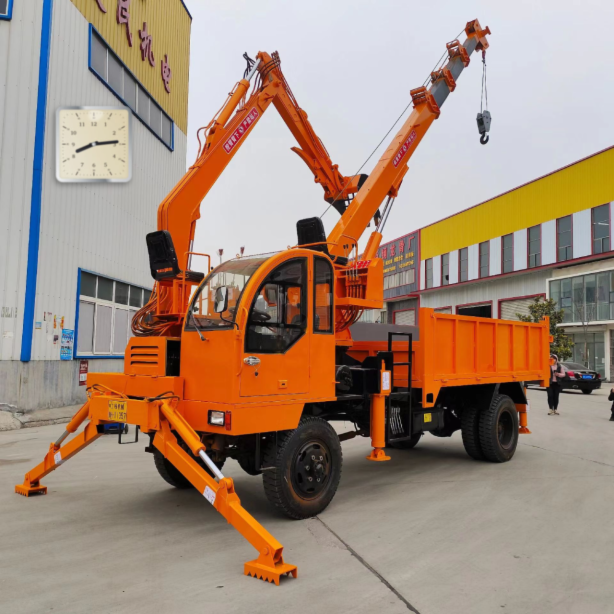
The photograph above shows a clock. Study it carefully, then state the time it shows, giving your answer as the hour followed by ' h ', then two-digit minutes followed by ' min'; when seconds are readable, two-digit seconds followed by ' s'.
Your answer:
8 h 14 min
